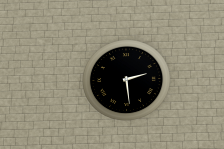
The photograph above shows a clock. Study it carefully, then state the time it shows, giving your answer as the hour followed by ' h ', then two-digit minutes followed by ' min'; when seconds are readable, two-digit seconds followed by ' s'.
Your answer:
2 h 29 min
